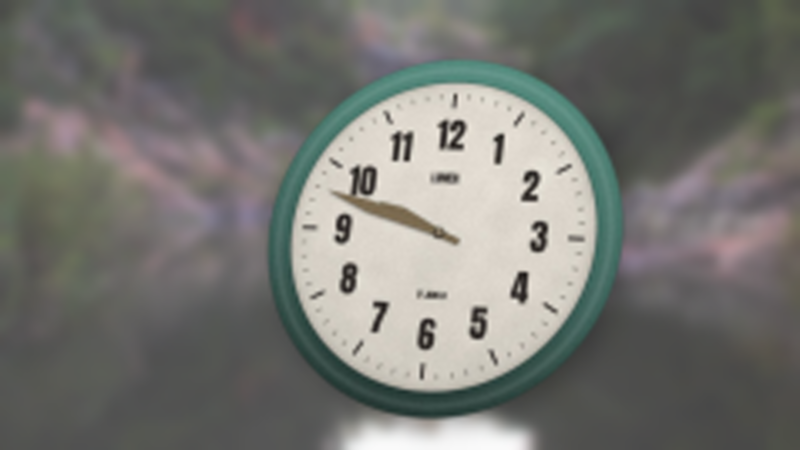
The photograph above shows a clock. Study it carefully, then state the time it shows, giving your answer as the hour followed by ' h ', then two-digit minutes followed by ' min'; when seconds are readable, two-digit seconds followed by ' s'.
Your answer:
9 h 48 min
